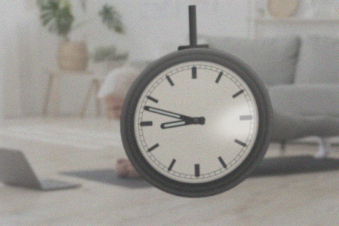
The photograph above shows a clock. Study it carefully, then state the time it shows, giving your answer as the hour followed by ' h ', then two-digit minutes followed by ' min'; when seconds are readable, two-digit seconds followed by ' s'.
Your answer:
8 h 48 min
